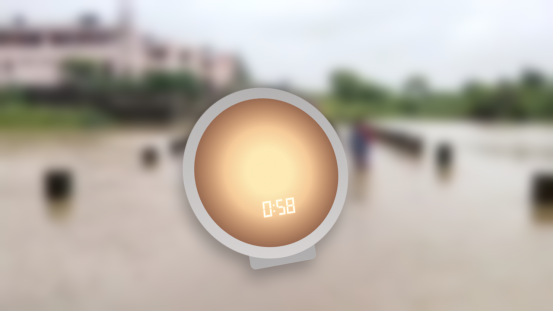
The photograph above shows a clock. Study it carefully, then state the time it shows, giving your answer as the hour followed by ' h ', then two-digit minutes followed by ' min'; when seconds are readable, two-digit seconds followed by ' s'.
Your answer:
0 h 58 min
